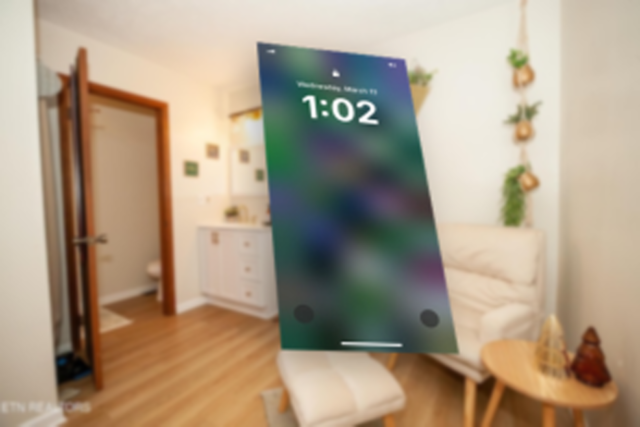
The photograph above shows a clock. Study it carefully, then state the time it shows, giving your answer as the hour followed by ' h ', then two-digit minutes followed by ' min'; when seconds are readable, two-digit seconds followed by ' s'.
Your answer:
1 h 02 min
